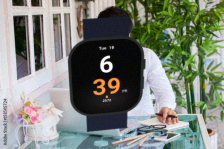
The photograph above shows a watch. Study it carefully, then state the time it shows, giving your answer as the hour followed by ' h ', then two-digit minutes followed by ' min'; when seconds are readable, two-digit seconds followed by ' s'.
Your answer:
6 h 39 min
